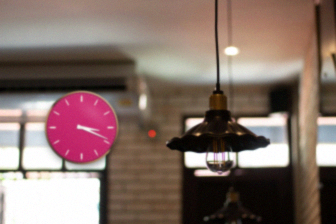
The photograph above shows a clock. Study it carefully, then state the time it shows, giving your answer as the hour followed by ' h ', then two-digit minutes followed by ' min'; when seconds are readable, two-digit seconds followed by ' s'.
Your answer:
3 h 19 min
